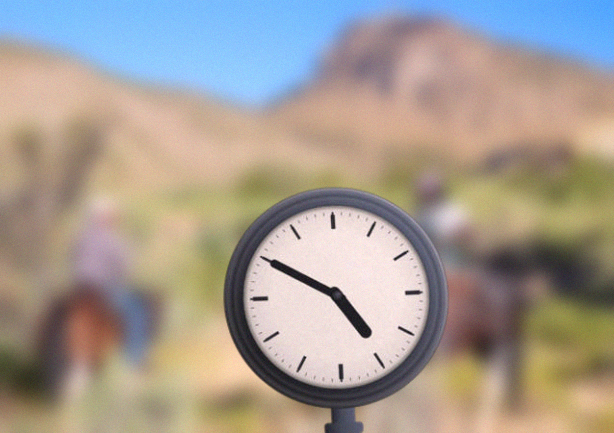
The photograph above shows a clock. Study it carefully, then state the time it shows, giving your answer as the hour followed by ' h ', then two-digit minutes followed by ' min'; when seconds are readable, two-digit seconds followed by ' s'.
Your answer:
4 h 50 min
